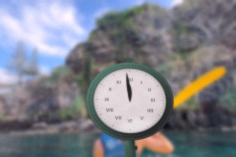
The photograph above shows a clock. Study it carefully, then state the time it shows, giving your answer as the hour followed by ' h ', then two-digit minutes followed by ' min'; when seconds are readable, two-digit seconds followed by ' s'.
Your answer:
11 h 59 min
